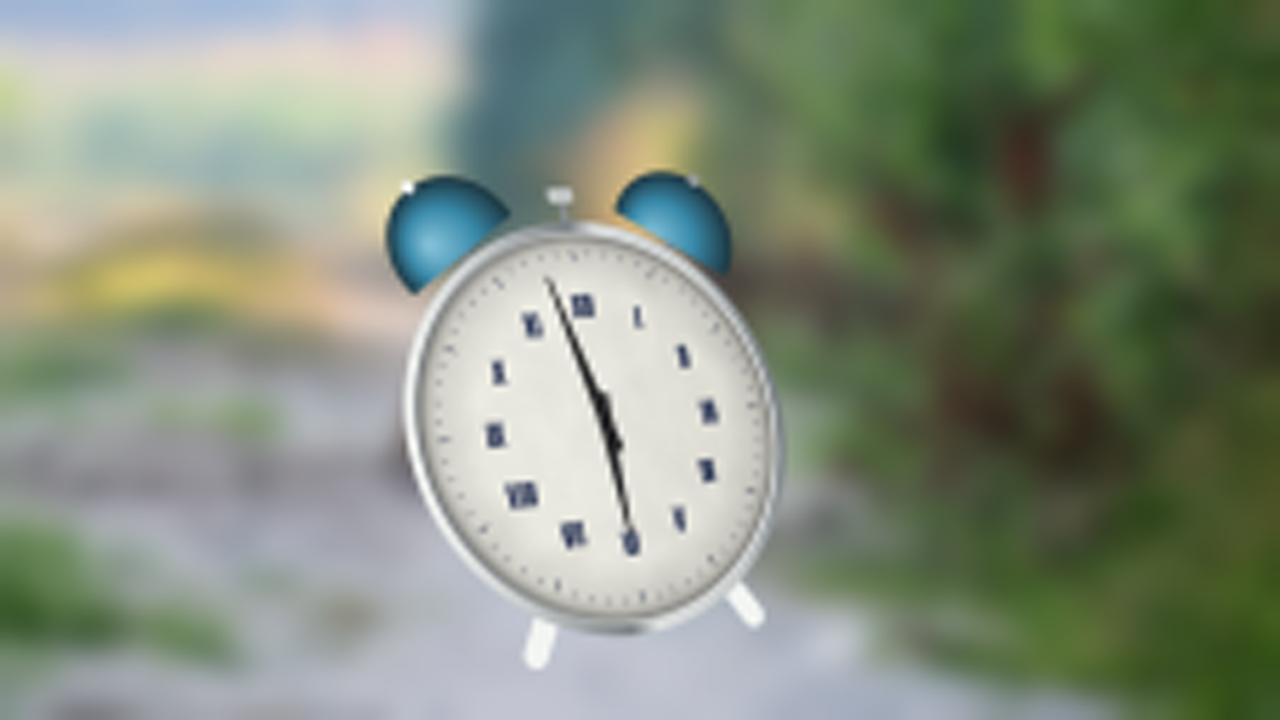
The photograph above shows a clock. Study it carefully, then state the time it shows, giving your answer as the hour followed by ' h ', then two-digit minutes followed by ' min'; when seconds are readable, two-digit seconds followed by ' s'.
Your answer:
5 h 58 min
